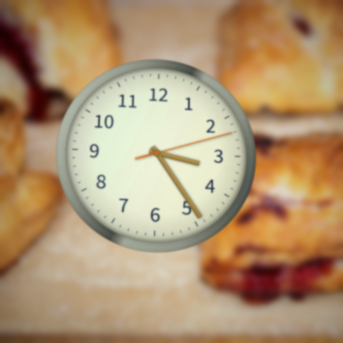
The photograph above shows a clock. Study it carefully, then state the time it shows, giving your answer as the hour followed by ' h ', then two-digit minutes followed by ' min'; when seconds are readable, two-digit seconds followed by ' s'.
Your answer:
3 h 24 min 12 s
